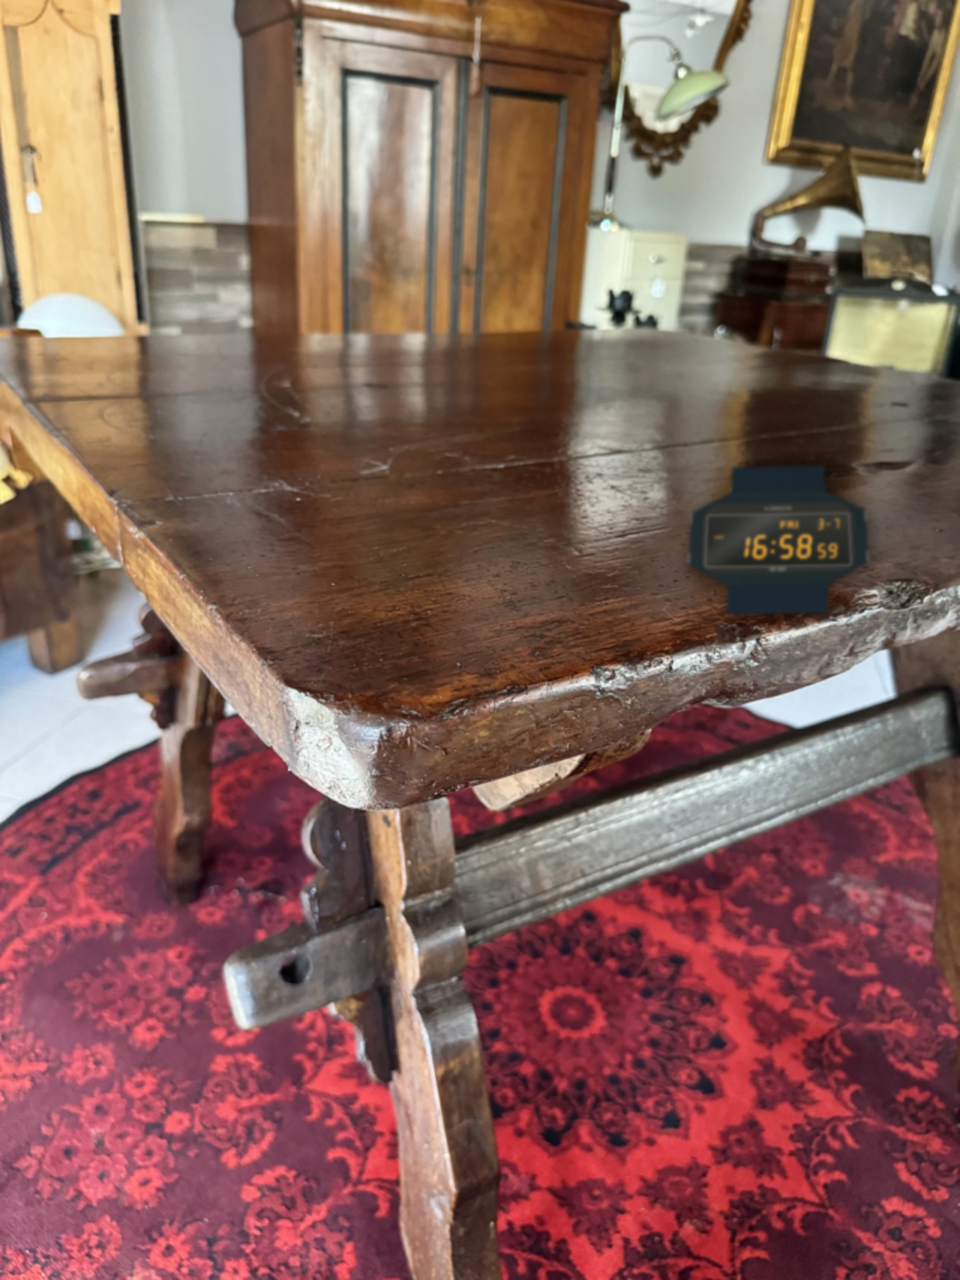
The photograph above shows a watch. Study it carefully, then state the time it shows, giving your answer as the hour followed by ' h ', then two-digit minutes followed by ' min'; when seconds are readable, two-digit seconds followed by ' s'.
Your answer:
16 h 58 min 59 s
